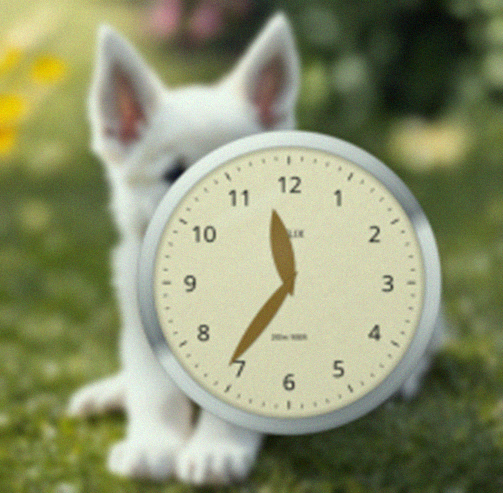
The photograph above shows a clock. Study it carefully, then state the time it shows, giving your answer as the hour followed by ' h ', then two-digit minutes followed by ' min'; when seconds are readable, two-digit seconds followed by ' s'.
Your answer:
11 h 36 min
